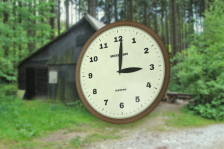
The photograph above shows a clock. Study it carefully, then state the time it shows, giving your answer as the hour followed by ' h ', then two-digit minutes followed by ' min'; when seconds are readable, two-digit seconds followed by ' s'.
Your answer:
3 h 01 min
